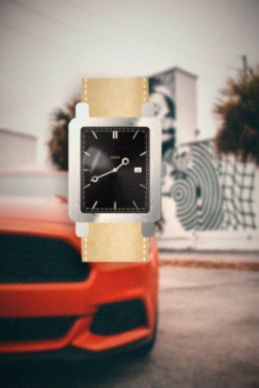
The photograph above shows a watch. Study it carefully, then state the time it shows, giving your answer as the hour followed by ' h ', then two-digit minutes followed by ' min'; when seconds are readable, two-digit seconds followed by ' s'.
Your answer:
1 h 41 min
